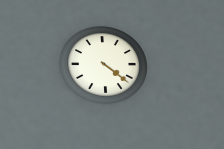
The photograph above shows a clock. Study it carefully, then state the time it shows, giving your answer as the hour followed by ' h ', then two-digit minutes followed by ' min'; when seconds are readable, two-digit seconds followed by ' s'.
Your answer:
4 h 22 min
